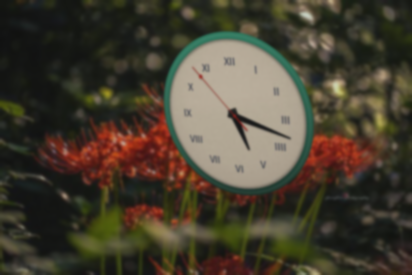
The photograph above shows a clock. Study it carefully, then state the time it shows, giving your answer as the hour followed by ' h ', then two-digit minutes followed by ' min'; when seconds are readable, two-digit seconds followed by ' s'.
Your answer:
5 h 17 min 53 s
